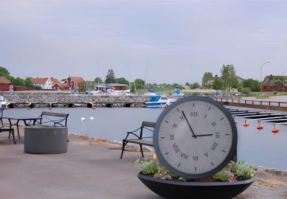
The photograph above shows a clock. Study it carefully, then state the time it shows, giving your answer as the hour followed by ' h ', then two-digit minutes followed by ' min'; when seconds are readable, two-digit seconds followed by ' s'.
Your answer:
2 h 56 min
